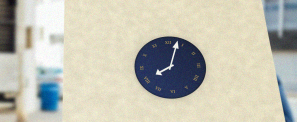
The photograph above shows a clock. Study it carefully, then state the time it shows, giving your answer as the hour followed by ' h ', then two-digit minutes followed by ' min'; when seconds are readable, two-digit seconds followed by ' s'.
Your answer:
8 h 03 min
